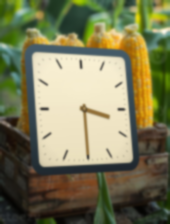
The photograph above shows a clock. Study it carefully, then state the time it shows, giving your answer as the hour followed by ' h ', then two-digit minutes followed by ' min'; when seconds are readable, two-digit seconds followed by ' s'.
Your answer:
3 h 30 min
